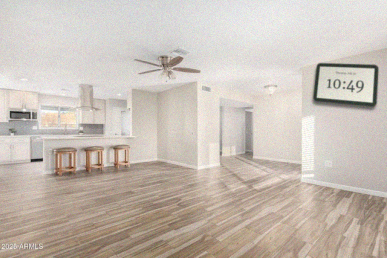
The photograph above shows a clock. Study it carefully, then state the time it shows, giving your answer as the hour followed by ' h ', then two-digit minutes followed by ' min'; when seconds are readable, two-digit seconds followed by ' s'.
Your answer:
10 h 49 min
